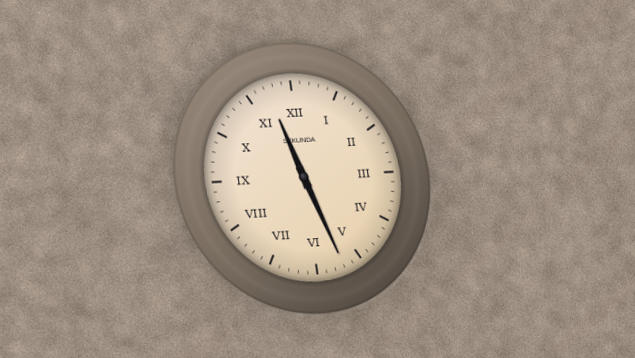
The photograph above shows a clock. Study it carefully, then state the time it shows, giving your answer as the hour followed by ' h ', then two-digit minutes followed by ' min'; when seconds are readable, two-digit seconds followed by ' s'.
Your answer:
11 h 27 min
